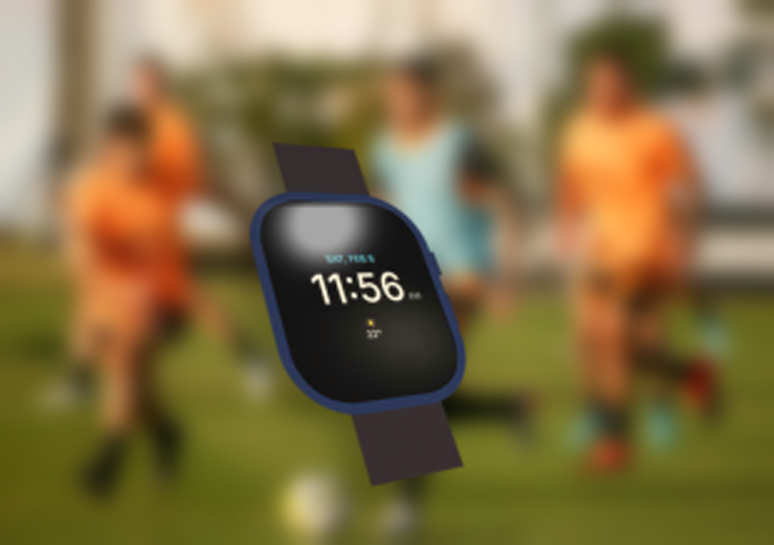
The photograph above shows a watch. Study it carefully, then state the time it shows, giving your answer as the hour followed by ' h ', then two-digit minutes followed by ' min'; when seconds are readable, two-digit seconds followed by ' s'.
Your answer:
11 h 56 min
